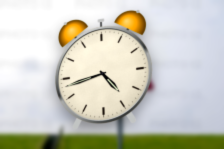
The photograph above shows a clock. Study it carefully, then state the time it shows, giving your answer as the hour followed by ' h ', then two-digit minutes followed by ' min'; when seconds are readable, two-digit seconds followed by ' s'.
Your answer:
4 h 43 min
